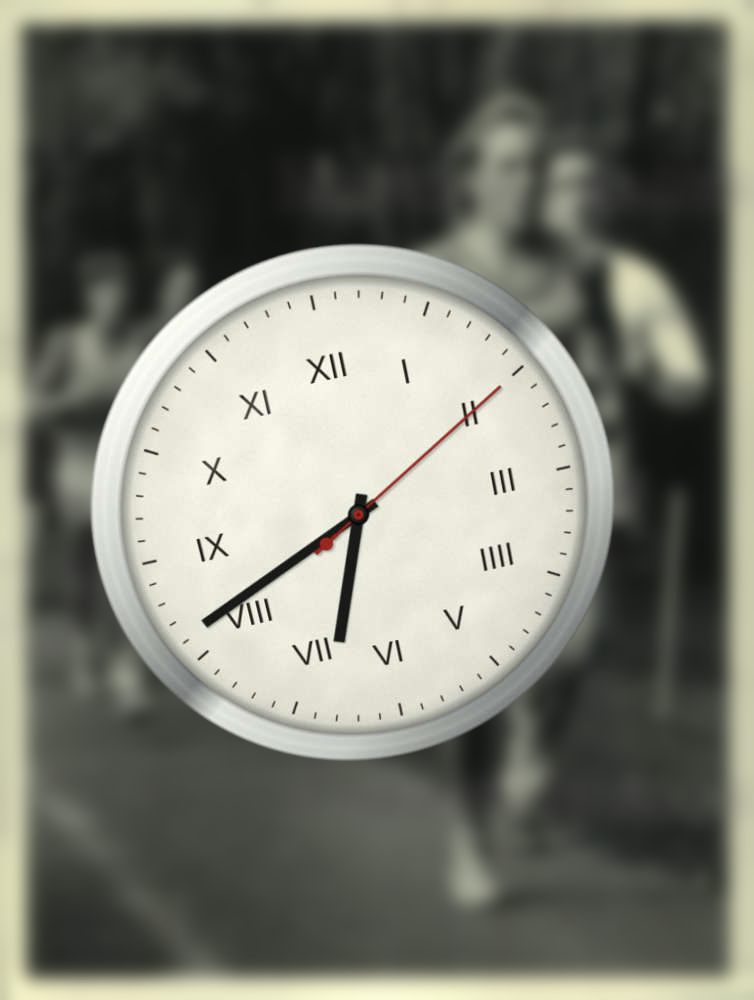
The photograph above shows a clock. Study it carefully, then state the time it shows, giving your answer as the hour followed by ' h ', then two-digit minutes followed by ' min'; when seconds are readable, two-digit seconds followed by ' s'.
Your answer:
6 h 41 min 10 s
